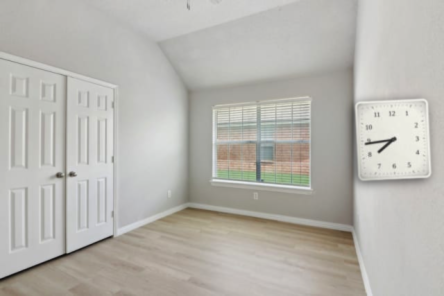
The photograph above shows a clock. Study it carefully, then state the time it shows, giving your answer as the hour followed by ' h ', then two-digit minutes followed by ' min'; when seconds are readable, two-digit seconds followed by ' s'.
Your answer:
7 h 44 min
